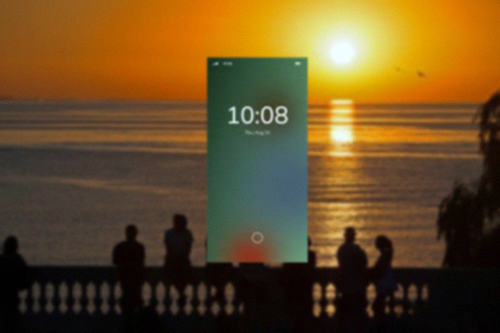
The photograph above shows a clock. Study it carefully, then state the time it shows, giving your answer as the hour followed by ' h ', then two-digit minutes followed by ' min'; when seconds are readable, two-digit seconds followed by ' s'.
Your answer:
10 h 08 min
